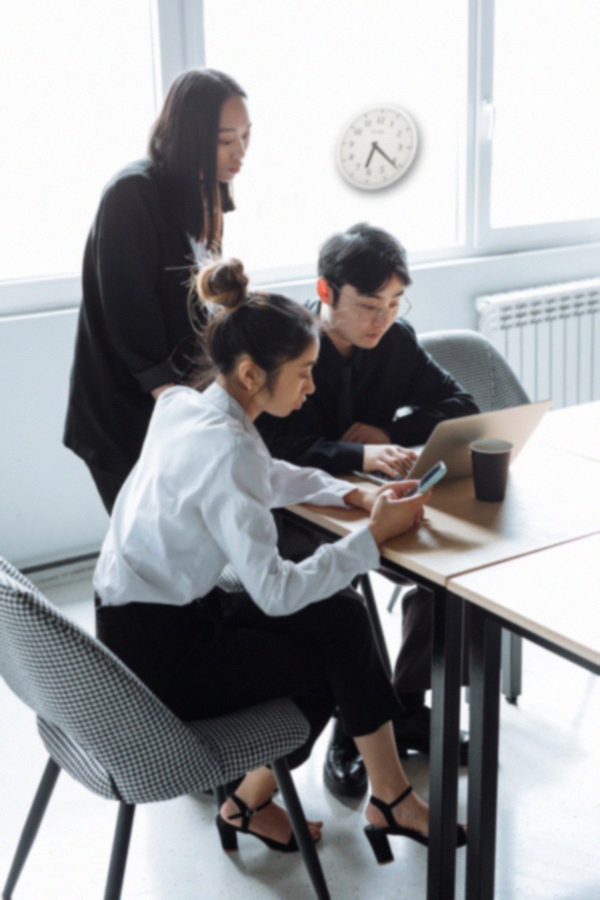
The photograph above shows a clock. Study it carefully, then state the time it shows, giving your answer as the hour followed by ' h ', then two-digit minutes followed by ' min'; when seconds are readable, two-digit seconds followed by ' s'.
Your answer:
6 h 21 min
